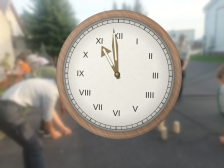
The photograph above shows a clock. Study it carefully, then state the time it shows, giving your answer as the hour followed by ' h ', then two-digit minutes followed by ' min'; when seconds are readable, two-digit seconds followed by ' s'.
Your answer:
10 h 59 min
